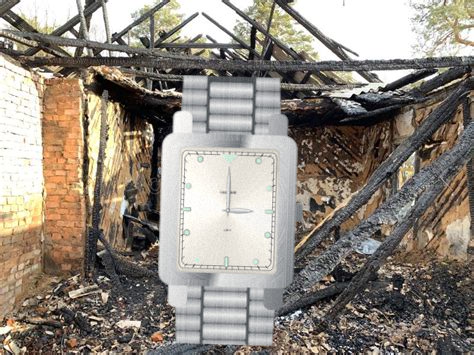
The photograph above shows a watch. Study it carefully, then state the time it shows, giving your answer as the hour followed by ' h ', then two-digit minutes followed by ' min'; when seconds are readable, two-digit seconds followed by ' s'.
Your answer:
3 h 00 min
